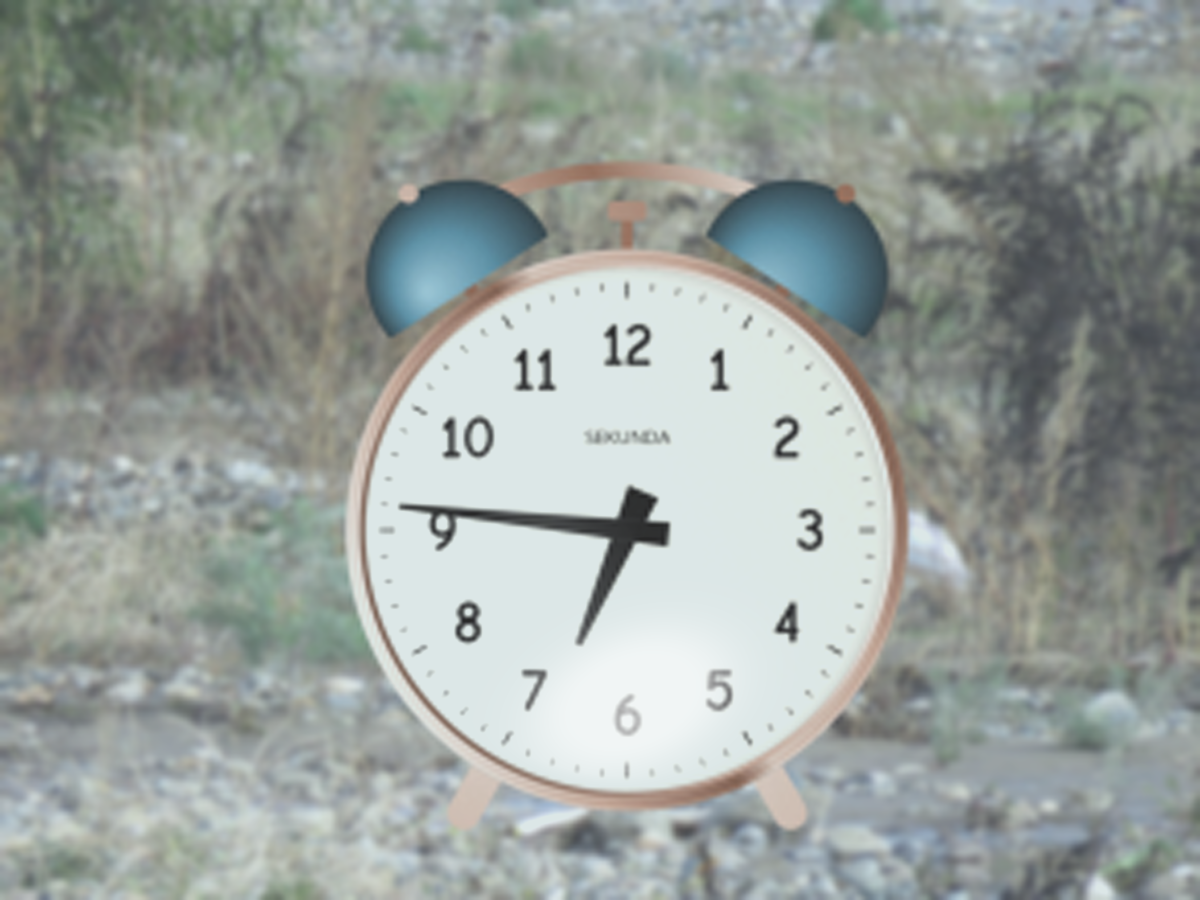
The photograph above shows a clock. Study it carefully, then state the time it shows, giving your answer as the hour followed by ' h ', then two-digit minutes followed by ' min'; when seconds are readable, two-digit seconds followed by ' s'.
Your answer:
6 h 46 min
